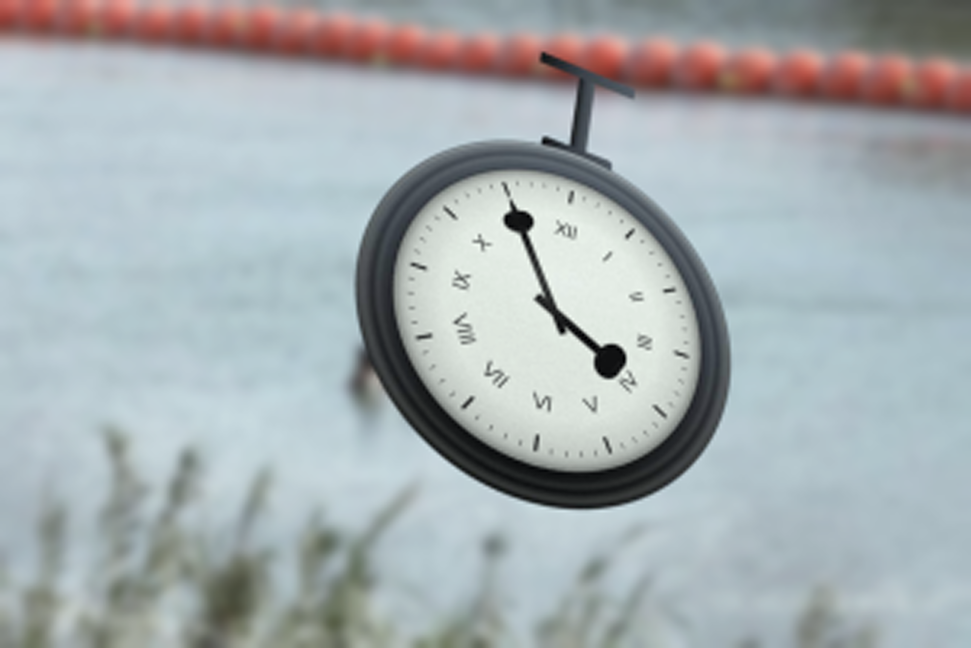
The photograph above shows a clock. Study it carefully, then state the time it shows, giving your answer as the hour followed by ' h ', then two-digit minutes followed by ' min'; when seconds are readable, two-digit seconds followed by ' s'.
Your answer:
3 h 55 min
